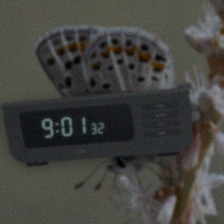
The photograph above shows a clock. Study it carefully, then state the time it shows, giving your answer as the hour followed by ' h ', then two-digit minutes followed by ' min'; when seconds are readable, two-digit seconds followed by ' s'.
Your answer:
9 h 01 min 32 s
